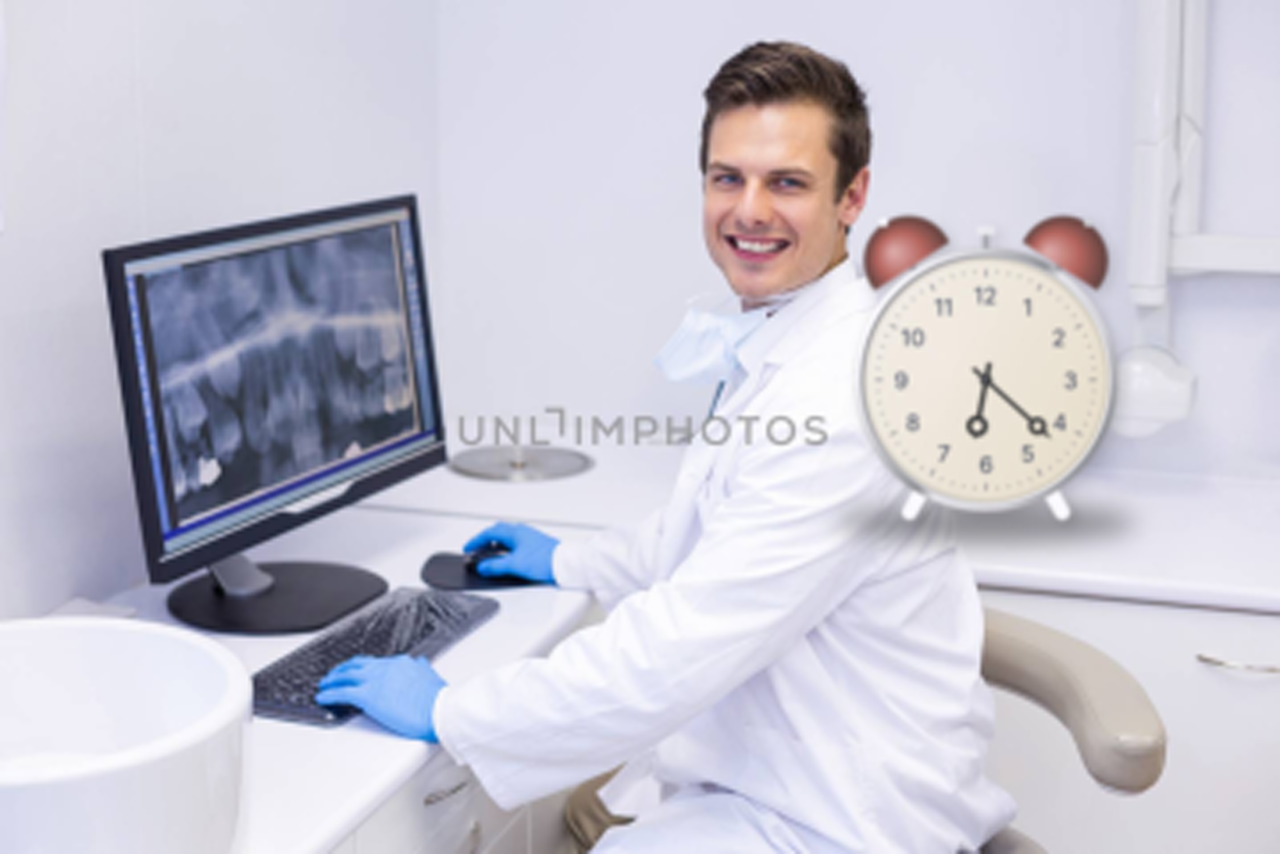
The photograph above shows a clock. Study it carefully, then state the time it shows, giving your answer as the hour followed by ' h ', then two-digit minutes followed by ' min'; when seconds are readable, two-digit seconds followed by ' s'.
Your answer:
6 h 22 min
